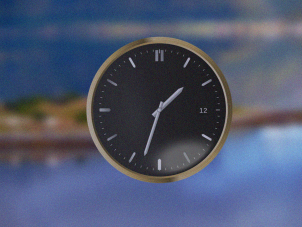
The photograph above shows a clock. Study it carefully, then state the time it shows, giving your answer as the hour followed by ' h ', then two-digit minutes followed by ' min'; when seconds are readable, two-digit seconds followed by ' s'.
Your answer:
1 h 33 min
